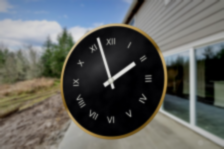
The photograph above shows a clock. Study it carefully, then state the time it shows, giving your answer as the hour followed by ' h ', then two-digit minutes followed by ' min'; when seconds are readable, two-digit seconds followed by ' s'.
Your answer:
1 h 57 min
